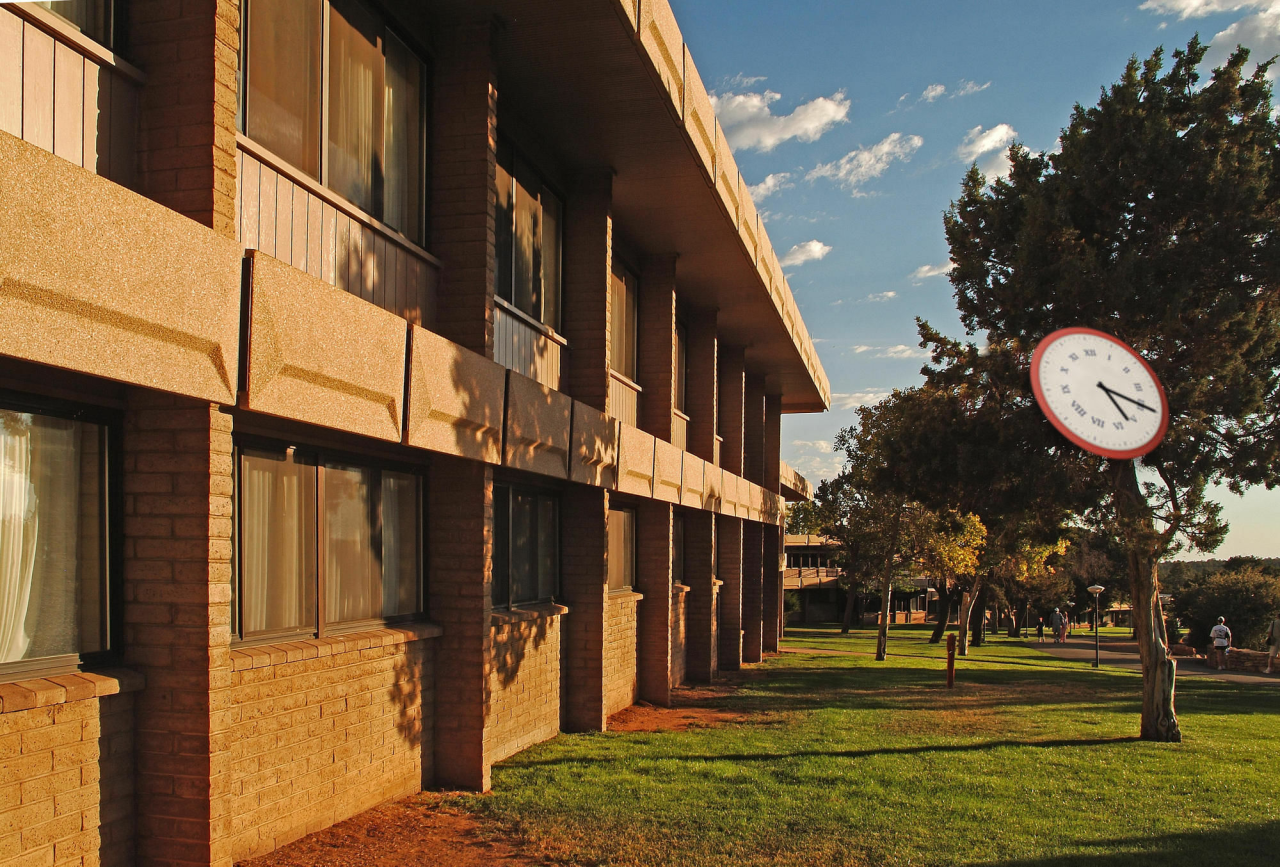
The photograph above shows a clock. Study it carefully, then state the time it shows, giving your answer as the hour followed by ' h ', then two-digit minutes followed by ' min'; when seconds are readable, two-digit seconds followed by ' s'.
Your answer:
5 h 20 min
